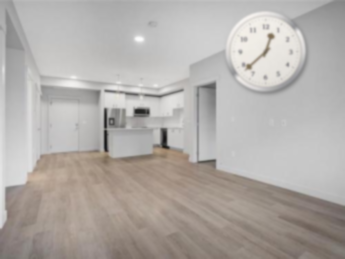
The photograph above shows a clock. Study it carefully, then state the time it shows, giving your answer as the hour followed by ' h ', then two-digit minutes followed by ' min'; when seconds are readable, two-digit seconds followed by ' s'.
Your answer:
12 h 38 min
